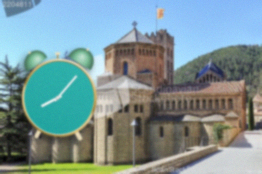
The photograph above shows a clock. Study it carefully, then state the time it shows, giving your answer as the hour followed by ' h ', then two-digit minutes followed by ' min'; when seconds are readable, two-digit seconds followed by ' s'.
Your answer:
8 h 07 min
